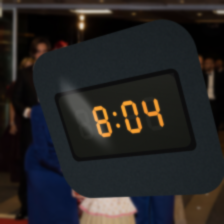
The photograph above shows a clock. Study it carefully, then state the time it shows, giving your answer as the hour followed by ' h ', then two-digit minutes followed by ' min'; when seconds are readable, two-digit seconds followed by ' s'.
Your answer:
8 h 04 min
